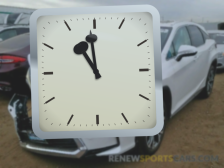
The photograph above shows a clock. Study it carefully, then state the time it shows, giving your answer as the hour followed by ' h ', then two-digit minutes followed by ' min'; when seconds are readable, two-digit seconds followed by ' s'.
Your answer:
10 h 59 min
